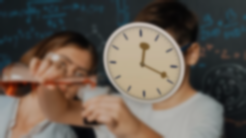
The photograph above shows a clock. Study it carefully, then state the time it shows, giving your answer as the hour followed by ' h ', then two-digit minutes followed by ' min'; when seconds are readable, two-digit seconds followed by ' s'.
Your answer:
12 h 19 min
